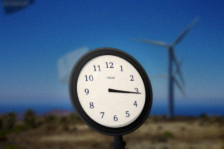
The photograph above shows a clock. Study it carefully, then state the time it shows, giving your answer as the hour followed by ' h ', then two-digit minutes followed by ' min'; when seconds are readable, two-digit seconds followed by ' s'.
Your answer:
3 h 16 min
